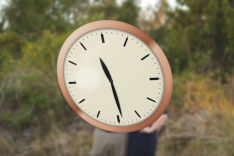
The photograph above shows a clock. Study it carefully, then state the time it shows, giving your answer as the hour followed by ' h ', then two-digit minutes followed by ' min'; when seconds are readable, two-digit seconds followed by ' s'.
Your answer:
11 h 29 min
